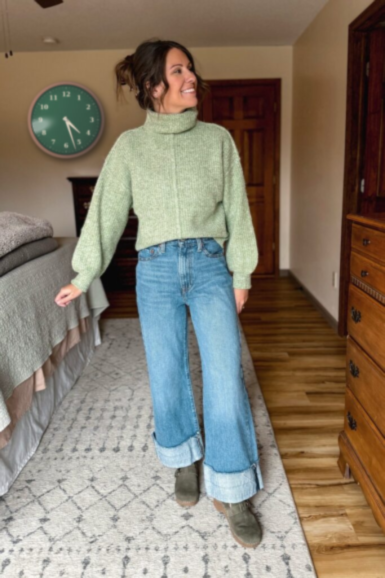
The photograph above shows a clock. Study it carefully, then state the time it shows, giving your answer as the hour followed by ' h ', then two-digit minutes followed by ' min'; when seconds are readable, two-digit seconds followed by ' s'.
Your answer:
4 h 27 min
